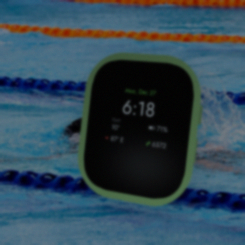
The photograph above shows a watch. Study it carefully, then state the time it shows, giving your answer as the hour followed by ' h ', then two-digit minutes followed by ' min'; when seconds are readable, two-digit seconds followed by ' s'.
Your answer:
6 h 18 min
